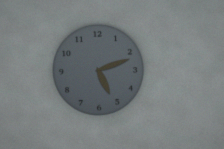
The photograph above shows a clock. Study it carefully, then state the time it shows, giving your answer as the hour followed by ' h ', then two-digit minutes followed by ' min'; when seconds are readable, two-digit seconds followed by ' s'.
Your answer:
5 h 12 min
